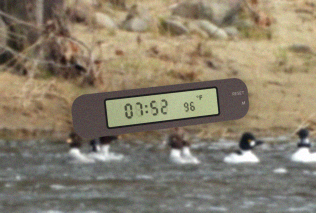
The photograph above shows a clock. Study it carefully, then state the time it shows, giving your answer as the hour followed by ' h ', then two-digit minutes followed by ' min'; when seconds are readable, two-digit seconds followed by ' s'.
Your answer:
7 h 52 min
